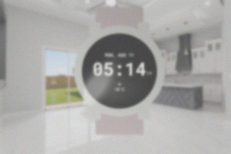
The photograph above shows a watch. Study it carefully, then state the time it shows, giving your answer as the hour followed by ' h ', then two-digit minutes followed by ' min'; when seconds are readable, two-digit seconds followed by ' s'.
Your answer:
5 h 14 min
